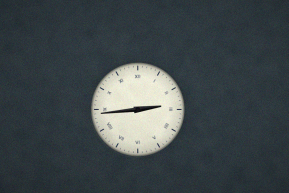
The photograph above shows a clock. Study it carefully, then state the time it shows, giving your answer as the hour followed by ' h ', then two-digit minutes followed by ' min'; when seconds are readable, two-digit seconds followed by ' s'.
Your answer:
2 h 44 min
